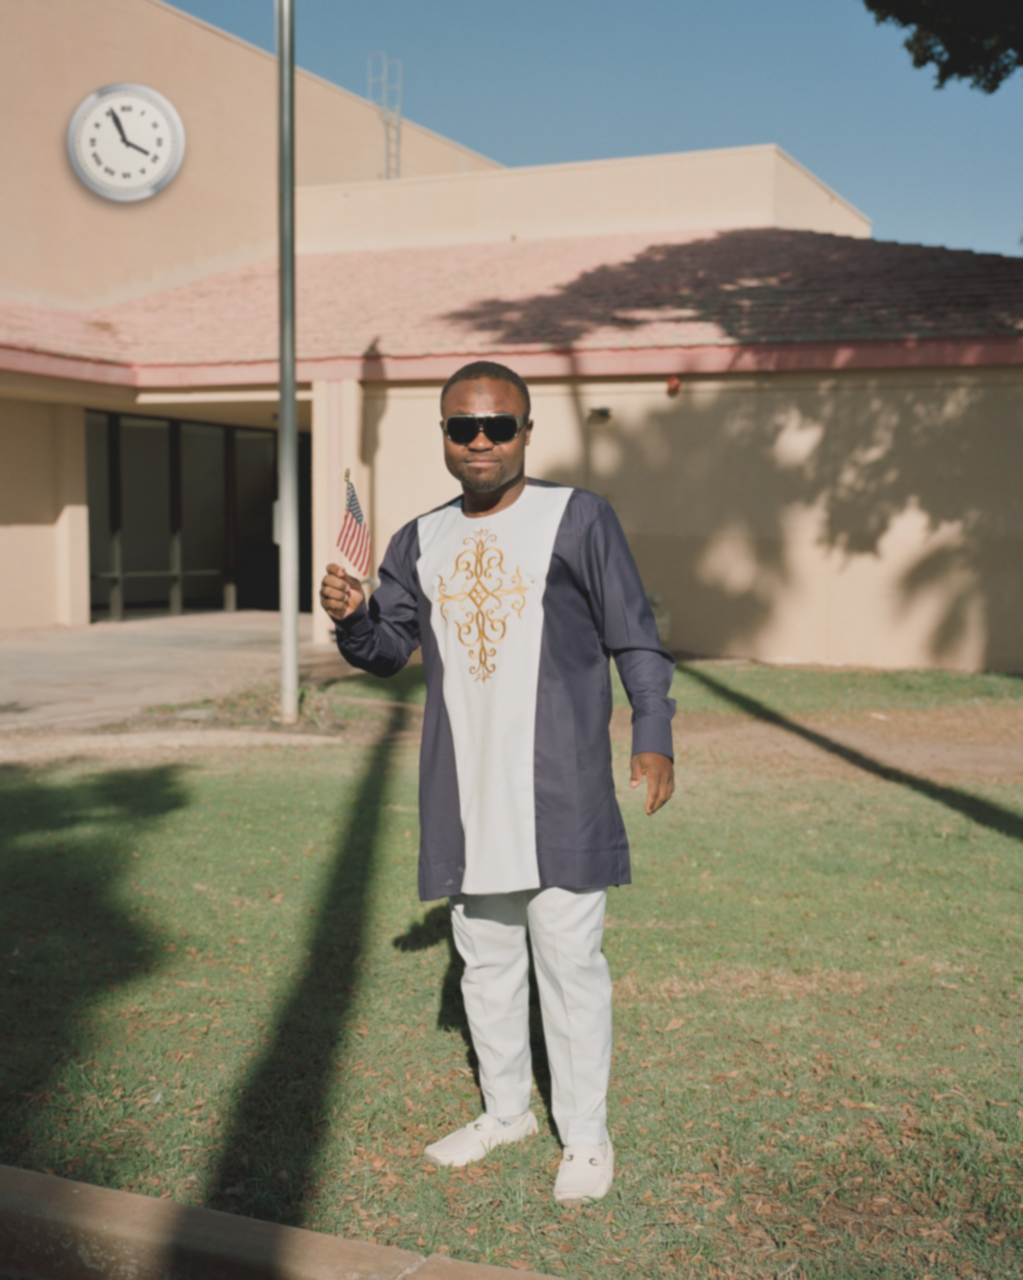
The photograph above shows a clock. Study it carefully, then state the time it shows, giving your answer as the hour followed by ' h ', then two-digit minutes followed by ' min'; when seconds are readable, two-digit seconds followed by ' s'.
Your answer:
3 h 56 min
